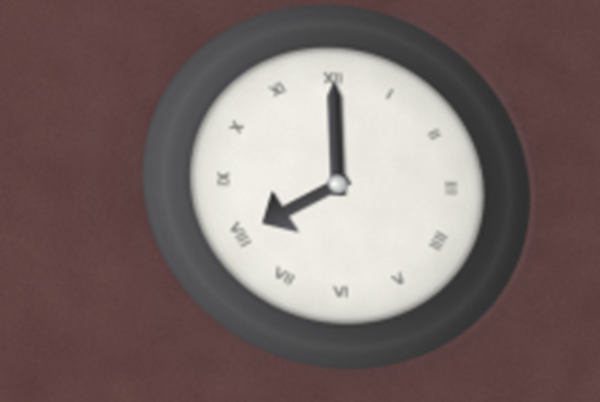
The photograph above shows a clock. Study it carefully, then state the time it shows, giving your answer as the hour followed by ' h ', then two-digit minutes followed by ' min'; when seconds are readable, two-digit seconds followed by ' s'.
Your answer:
8 h 00 min
